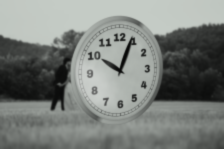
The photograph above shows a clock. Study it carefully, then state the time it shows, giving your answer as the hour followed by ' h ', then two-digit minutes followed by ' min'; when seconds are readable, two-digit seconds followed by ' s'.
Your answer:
10 h 04 min
